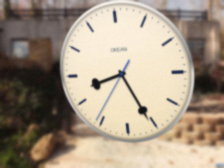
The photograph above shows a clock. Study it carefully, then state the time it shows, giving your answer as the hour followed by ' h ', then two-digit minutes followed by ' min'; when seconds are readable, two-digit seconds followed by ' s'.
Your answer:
8 h 25 min 36 s
